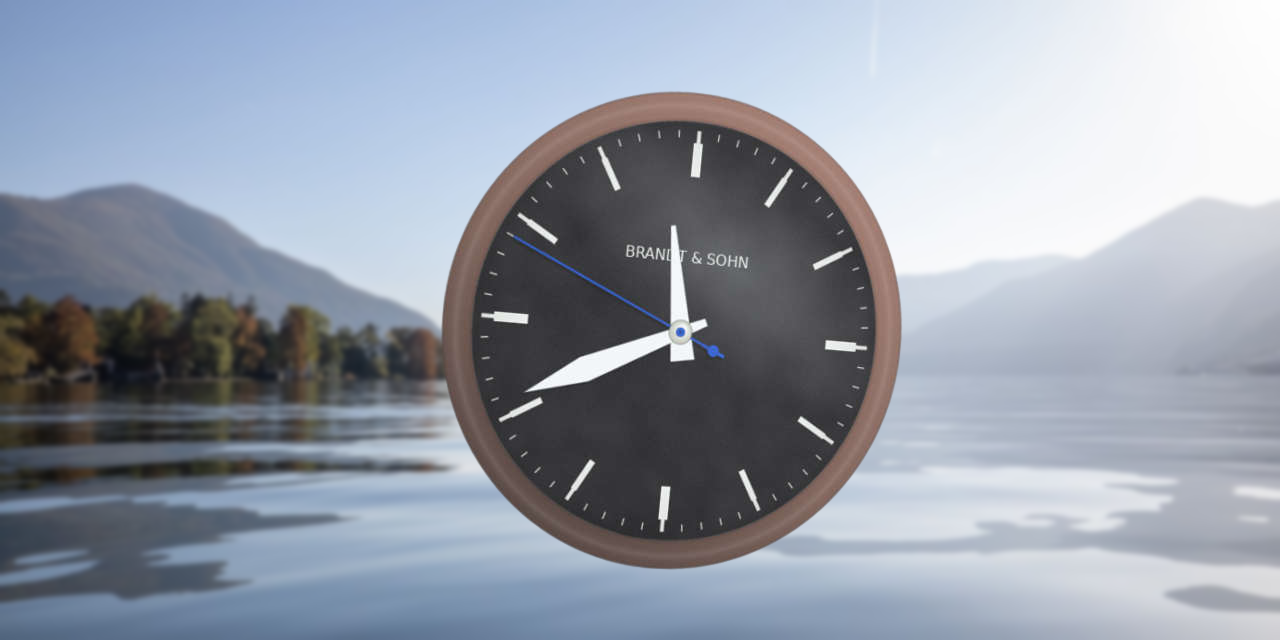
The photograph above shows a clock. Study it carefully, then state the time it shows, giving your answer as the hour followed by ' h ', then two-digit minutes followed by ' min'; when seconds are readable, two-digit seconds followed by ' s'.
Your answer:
11 h 40 min 49 s
